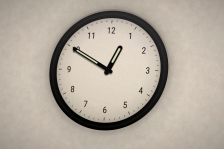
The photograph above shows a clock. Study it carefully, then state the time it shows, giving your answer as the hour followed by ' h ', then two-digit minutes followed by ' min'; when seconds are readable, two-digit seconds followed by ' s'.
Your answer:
12 h 50 min
